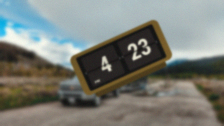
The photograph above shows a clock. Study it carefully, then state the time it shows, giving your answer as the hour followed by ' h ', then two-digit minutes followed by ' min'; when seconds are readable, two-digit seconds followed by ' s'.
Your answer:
4 h 23 min
